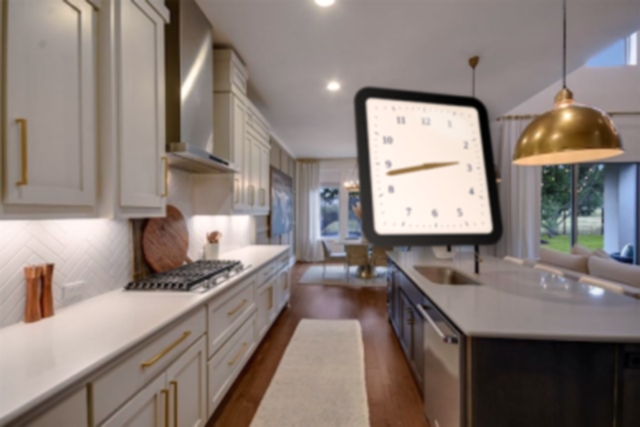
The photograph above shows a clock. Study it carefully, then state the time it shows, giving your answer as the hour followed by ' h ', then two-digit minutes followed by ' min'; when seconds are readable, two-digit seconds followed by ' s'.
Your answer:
2 h 43 min
